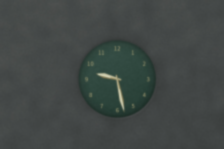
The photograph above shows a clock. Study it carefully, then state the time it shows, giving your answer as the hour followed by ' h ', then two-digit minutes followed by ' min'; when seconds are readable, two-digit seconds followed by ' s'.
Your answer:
9 h 28 min
